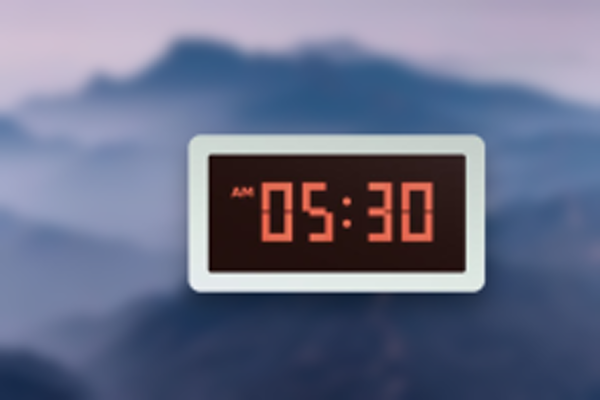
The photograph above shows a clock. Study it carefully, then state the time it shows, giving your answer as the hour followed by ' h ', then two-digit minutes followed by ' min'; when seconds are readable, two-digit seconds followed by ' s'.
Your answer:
5 h 30 min
